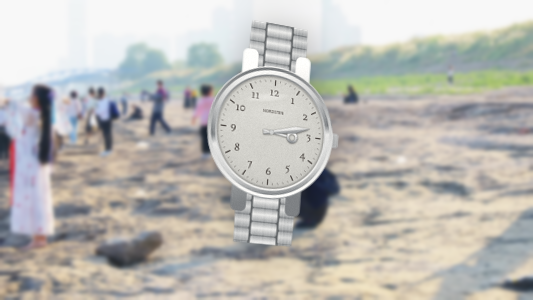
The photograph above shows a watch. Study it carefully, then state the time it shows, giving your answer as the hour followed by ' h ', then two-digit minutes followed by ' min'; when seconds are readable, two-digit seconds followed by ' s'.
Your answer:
3 h 13 min
